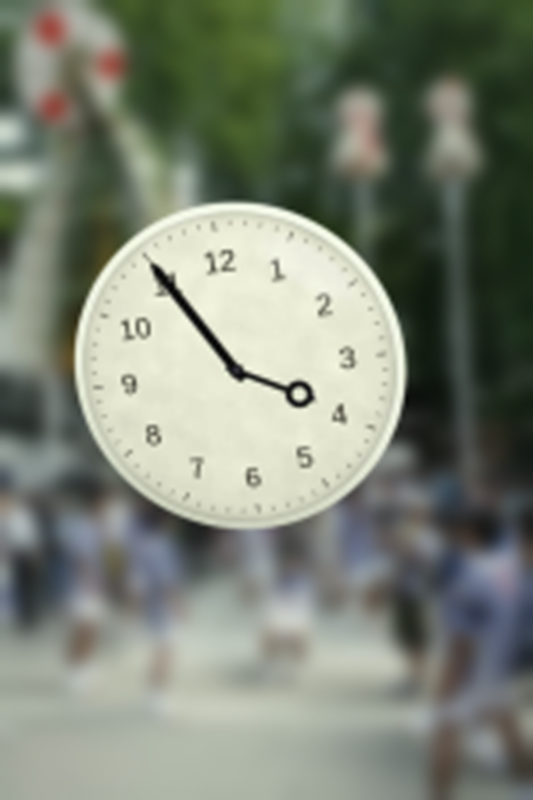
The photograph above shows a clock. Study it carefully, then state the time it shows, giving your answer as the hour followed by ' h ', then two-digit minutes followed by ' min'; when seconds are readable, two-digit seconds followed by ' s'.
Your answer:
3 h 55 min
